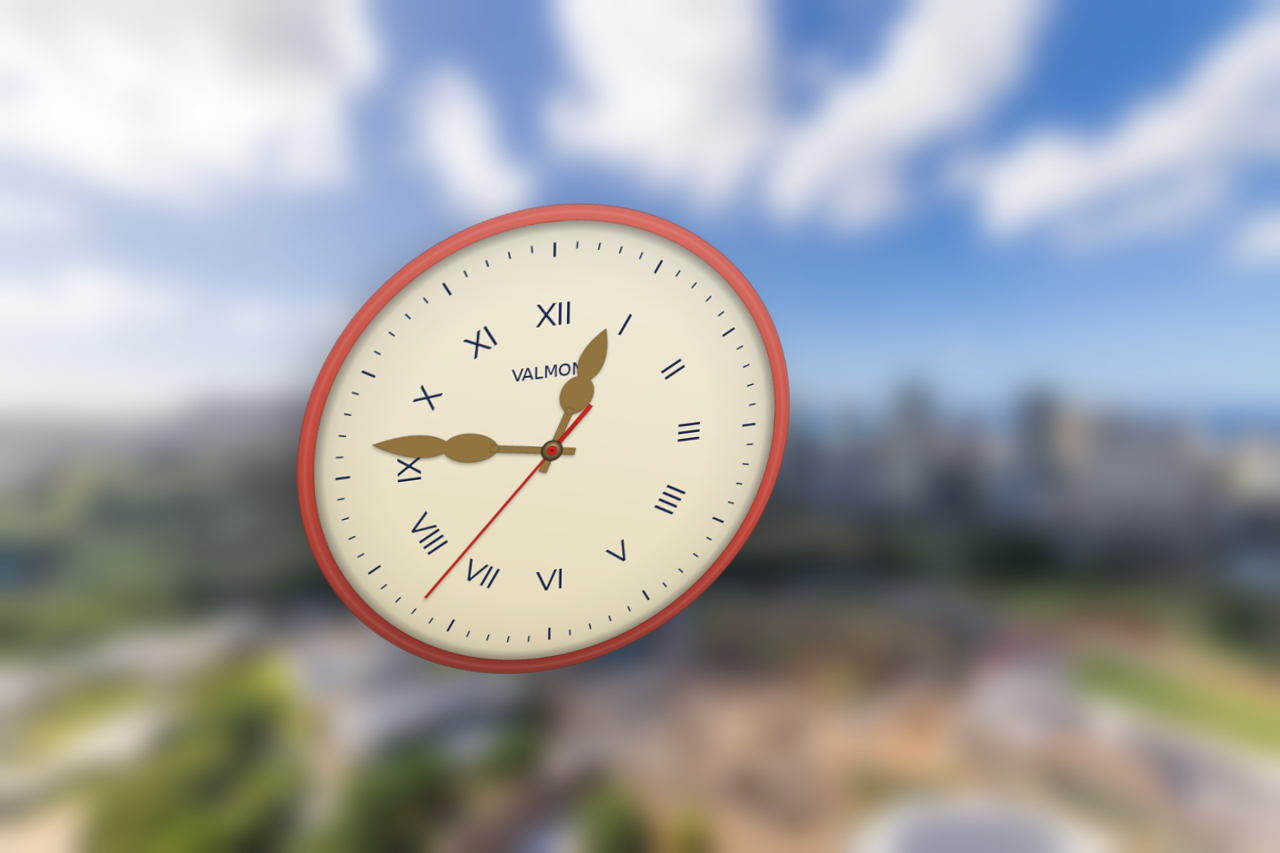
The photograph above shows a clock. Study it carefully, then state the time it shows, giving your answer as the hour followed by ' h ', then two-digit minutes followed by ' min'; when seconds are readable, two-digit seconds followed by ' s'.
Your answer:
12 h 46 min 37 s
